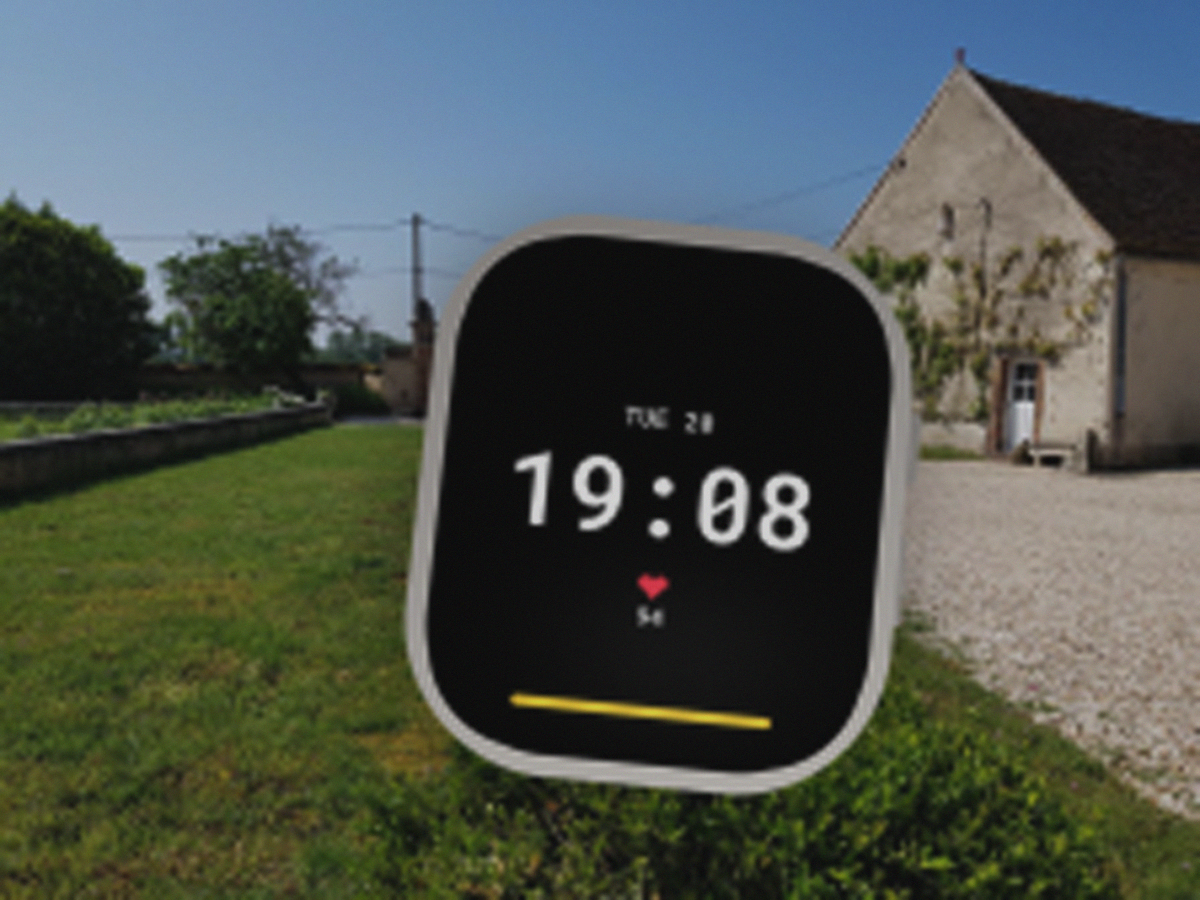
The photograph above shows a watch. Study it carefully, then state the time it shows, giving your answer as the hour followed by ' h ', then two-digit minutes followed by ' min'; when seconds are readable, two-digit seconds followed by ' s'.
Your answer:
19 h 08 min
